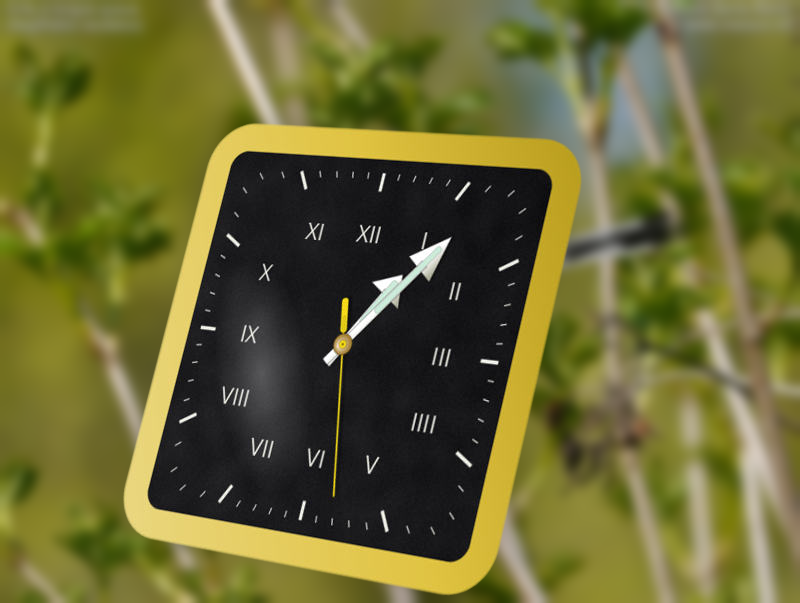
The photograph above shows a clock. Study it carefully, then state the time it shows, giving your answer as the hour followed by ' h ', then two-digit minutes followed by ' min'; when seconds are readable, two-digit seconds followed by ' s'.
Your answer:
1 h 06 min 28 s
